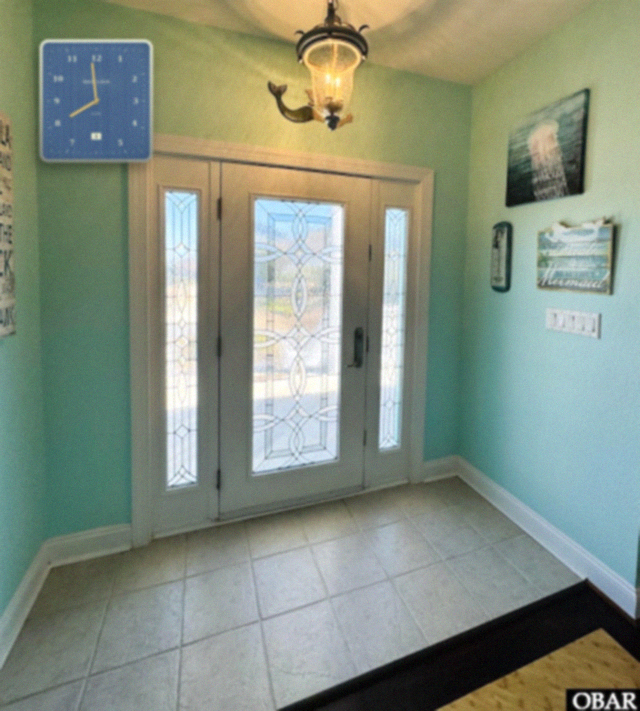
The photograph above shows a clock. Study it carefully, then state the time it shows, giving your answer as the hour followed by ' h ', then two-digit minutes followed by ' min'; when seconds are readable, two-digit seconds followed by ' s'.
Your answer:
7 h 59 min
